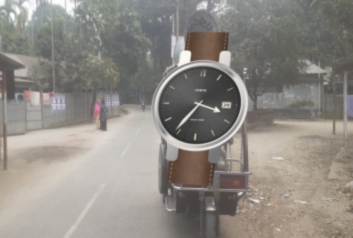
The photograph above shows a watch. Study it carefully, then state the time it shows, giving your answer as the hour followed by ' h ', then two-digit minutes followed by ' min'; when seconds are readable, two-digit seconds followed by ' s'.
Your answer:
3 h 36 min
